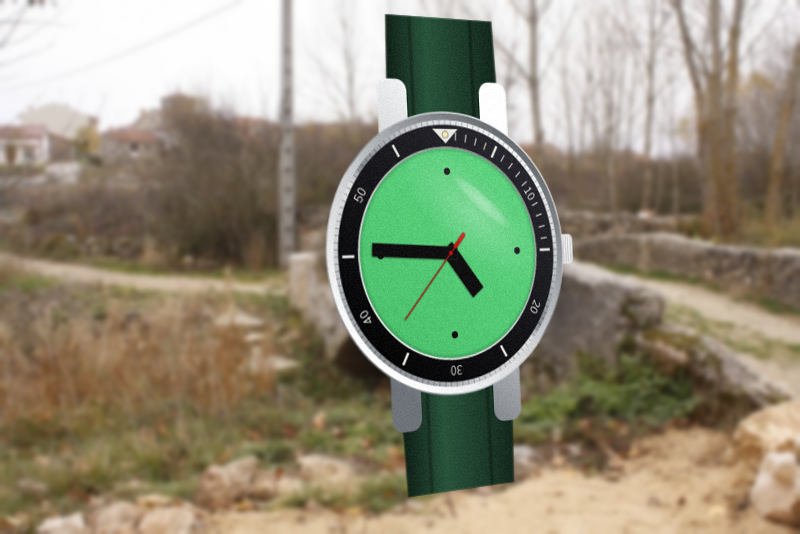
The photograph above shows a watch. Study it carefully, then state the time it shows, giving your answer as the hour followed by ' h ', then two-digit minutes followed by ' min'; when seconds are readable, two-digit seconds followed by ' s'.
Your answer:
4 h 45 min 37 s
